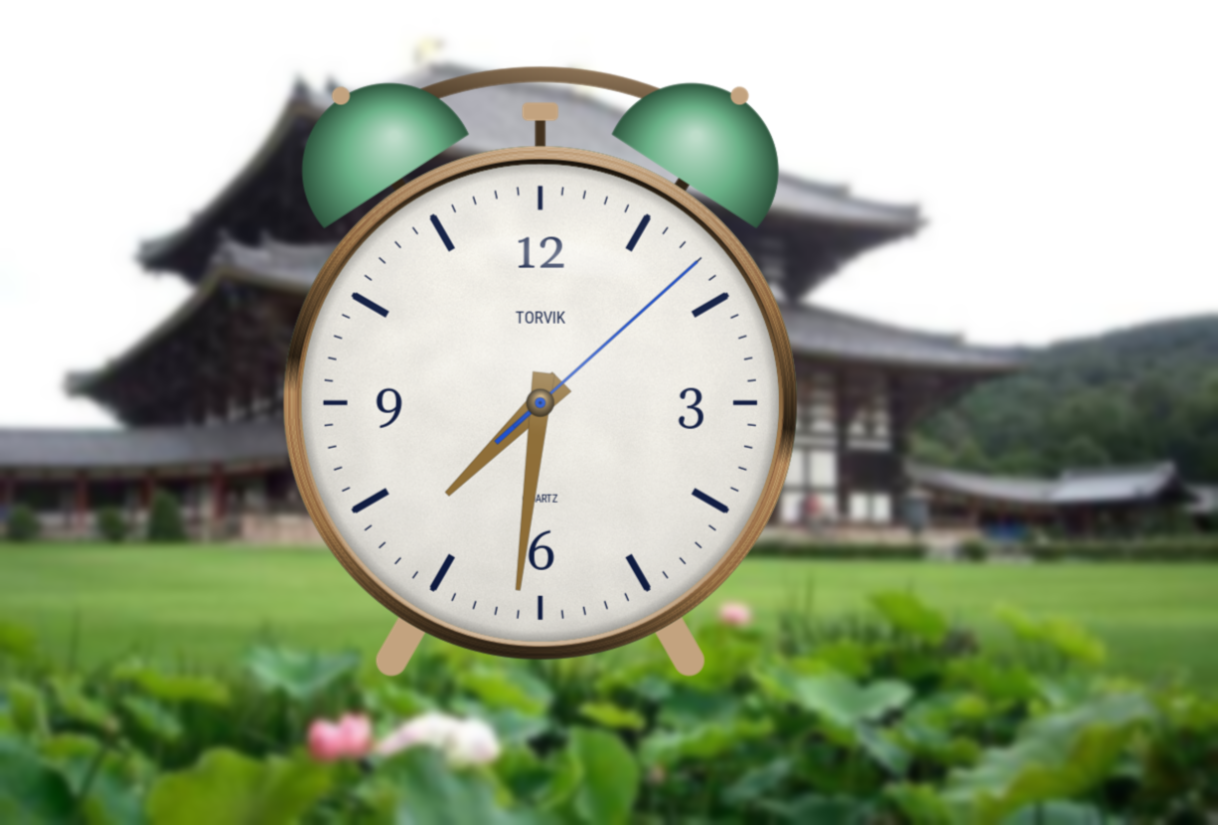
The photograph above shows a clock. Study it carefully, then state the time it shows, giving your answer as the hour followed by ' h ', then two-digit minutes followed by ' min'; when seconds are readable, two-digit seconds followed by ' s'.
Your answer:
7 h 31 min 08 s
